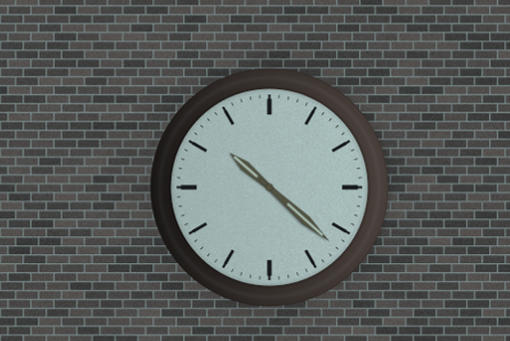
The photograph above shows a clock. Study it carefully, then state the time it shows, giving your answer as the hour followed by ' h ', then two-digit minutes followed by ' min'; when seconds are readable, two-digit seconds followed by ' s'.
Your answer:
10 h 22 min
